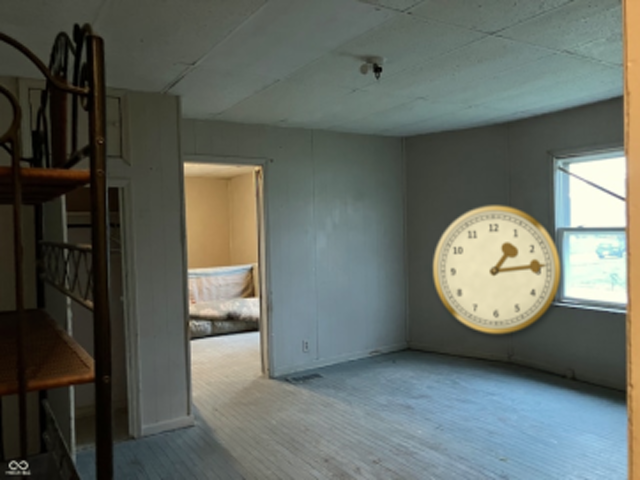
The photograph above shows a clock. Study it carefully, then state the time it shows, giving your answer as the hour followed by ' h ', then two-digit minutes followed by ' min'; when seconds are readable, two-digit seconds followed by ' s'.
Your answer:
1 h 14 min
